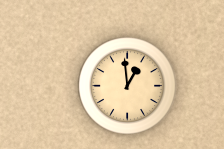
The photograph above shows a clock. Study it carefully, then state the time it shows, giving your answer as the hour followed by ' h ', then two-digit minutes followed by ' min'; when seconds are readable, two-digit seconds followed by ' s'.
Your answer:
12 h 59 min
